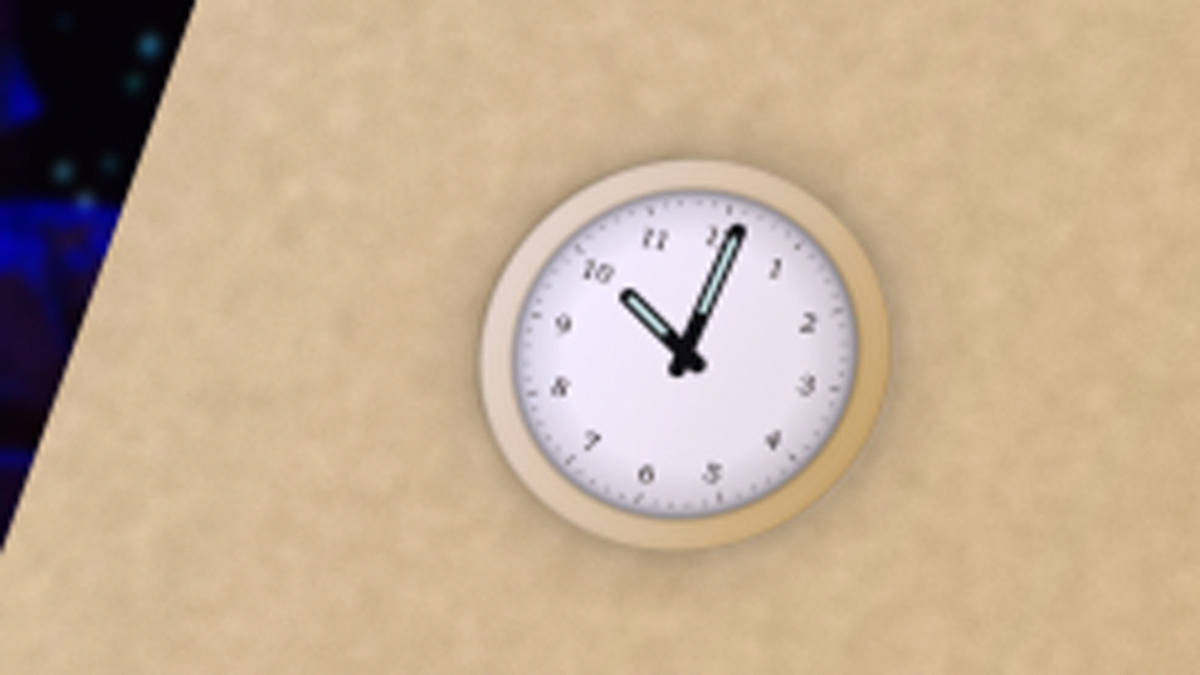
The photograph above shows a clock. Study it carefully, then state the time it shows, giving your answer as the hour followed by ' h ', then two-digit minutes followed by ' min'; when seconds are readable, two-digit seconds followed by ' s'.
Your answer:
10 h 01 min
